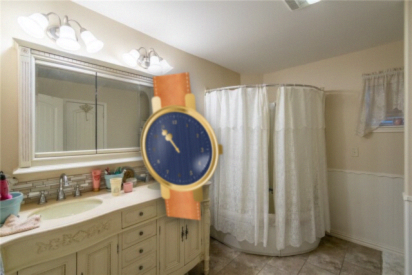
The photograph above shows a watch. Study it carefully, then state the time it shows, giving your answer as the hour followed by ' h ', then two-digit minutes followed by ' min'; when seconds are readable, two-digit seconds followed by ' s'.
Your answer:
10 h 54 min
